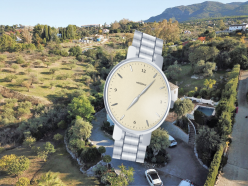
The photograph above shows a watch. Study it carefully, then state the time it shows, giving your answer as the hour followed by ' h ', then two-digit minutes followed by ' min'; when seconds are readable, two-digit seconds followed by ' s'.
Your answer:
7 h 06 min
